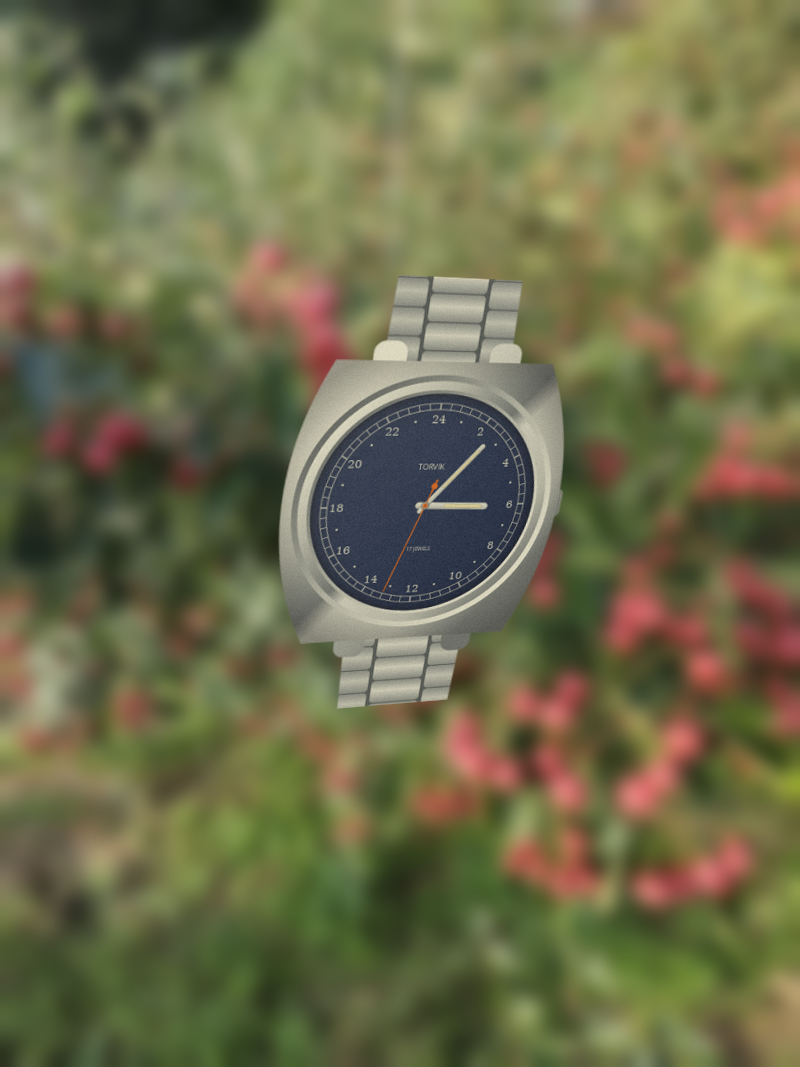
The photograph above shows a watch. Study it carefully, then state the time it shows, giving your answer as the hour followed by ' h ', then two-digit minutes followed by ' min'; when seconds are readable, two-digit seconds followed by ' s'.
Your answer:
6 h 06 min 33 s
